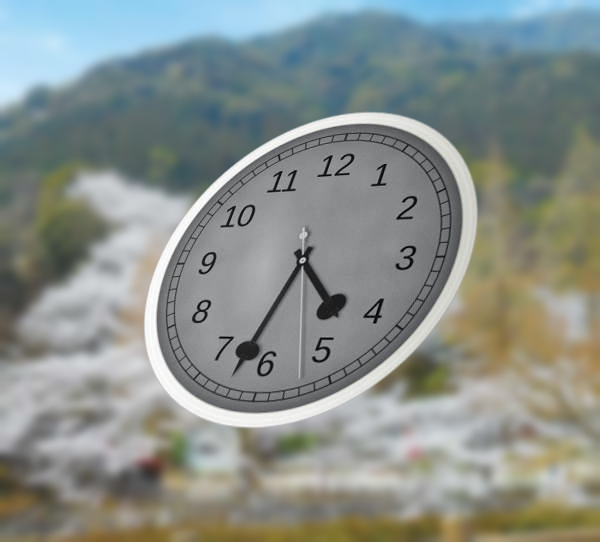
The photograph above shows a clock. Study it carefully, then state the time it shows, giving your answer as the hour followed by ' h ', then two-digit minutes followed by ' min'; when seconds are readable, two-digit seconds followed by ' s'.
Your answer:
4 h 32 min 27 s
